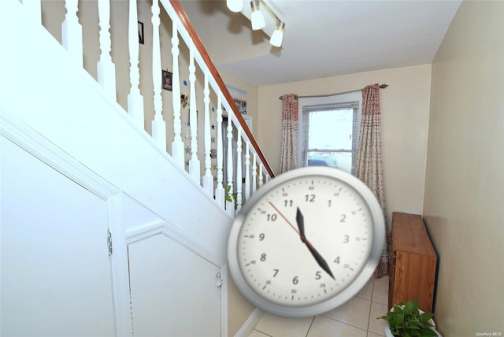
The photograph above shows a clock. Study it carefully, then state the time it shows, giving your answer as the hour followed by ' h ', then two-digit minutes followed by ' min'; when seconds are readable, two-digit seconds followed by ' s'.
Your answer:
11 h 22 min 52 s
